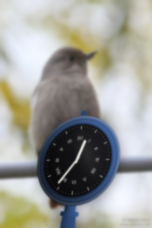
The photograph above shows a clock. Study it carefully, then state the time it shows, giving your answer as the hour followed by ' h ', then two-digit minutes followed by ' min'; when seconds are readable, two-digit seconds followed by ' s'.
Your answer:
12 h 36 min
